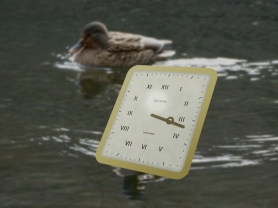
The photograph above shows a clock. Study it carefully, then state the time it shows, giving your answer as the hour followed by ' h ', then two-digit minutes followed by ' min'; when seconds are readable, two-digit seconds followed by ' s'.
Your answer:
3 h 17 min
